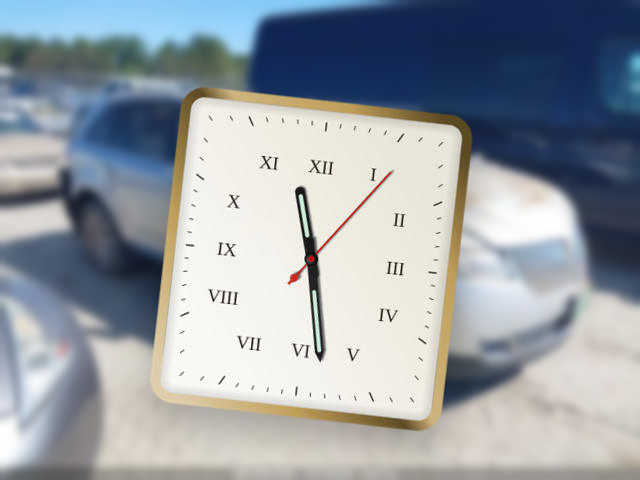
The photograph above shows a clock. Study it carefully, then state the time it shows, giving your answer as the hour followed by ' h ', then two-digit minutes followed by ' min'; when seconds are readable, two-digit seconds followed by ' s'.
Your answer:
11 h 28 min 06 s
